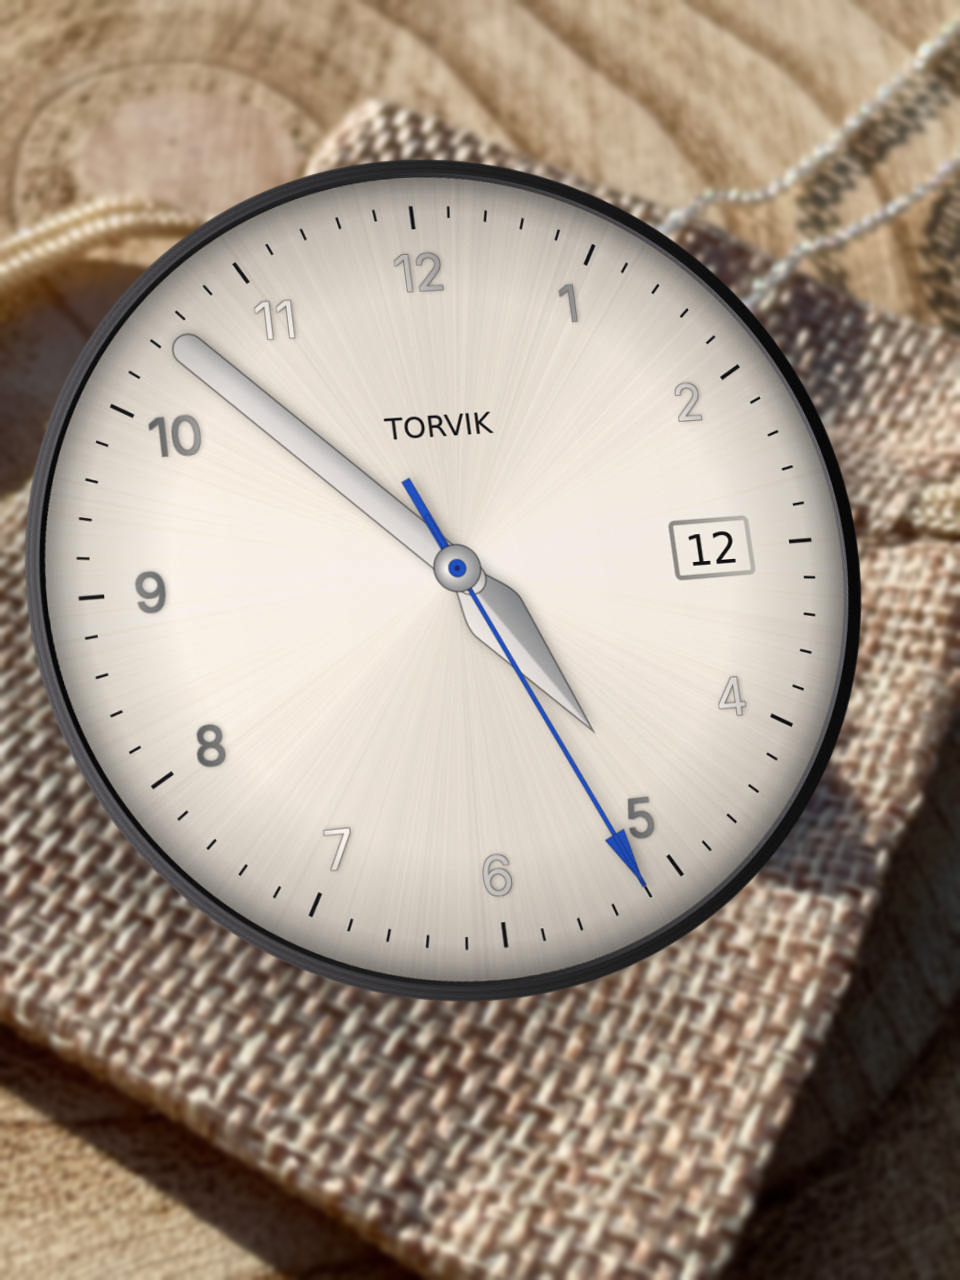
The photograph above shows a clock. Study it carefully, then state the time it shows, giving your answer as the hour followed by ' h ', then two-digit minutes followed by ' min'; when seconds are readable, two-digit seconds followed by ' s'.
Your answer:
4 h 52 min 26 s
